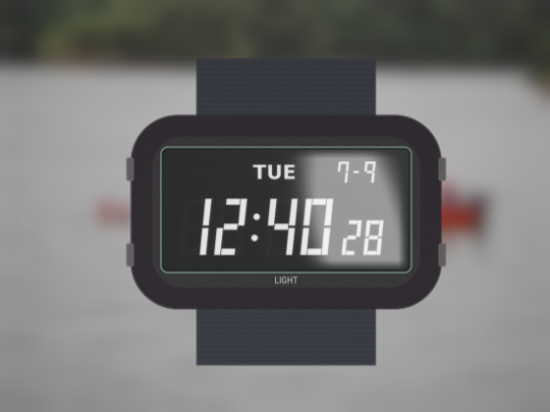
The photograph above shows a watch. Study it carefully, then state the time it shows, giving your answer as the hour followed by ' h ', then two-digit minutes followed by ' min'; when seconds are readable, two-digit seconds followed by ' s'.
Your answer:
12 h 40 min 28 s
